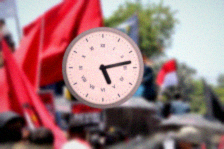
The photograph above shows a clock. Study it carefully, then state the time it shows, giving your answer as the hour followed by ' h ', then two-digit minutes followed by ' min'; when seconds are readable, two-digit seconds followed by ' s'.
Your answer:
5 h 13 min
